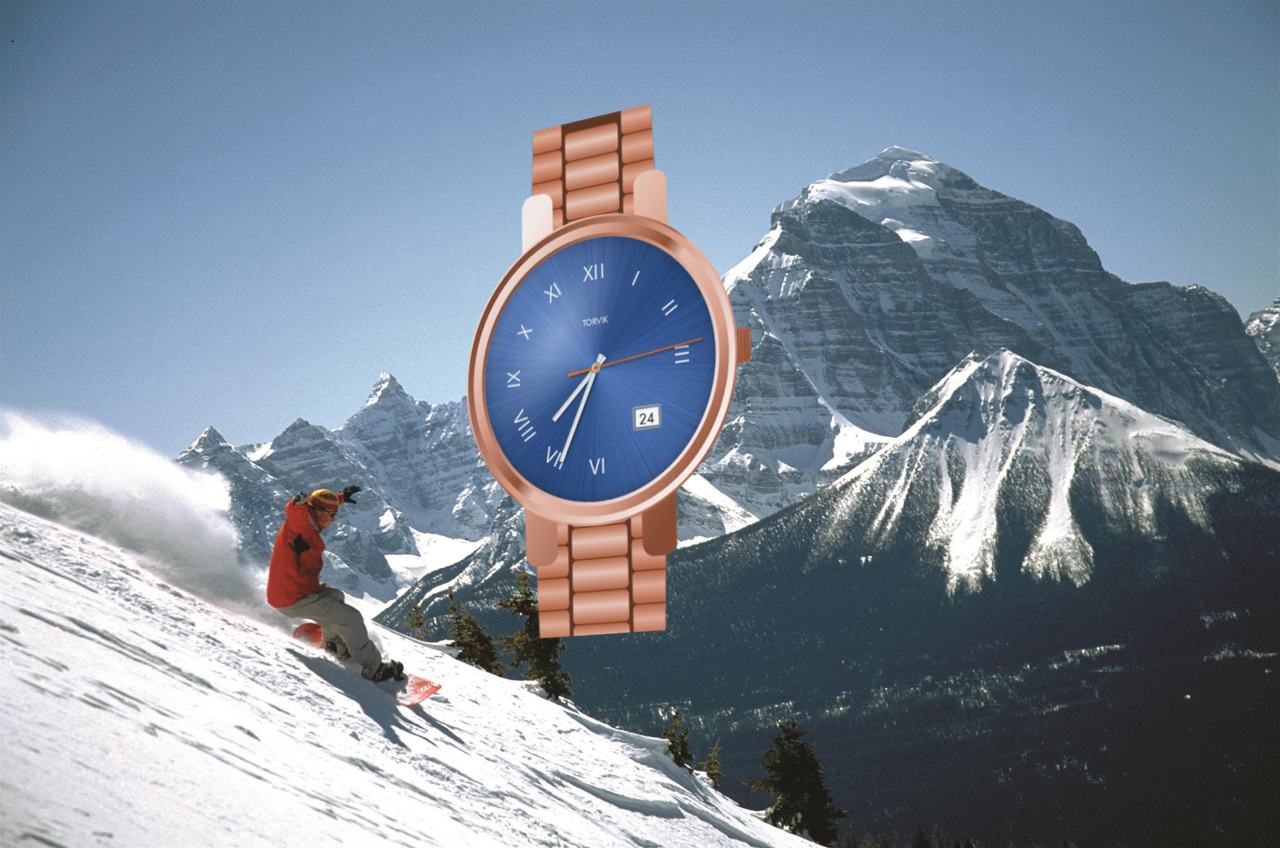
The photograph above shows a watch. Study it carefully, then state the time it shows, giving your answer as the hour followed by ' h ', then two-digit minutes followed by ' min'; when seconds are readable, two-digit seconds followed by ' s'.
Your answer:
7 h 34 min 14 s
